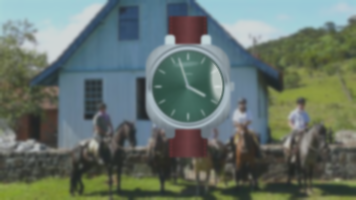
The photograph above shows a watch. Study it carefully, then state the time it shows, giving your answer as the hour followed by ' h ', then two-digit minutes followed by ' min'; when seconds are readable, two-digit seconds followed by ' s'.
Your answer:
3 h 57 min
